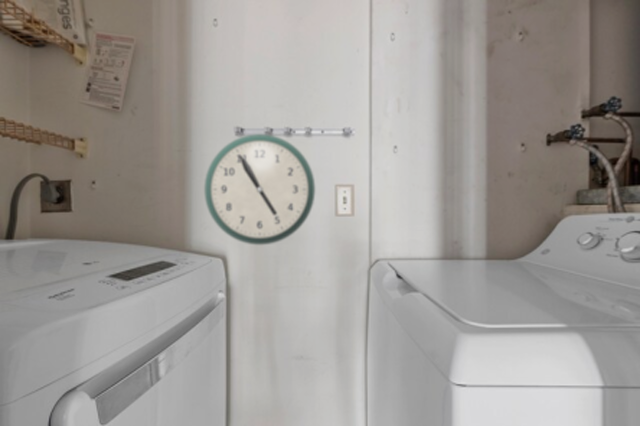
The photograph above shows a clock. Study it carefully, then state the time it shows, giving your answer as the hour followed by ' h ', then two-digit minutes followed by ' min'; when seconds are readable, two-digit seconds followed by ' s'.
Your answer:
4 h 55 min
